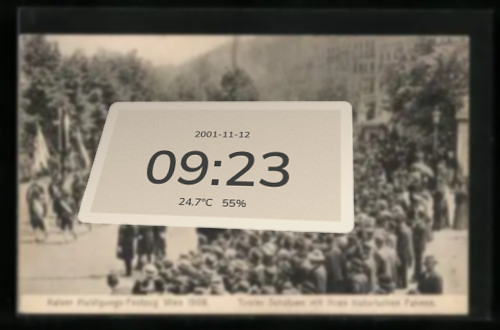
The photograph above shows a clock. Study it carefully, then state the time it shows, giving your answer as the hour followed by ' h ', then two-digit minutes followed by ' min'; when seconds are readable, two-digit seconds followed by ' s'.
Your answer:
9 h 23 min
